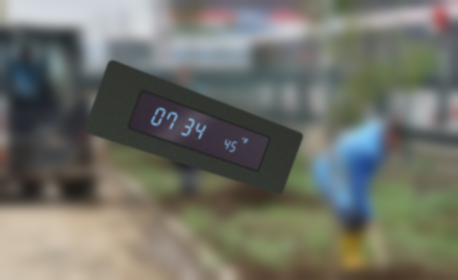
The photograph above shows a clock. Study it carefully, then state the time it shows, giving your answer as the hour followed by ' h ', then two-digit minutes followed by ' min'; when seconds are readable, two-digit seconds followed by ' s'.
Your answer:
7 h 34 min
